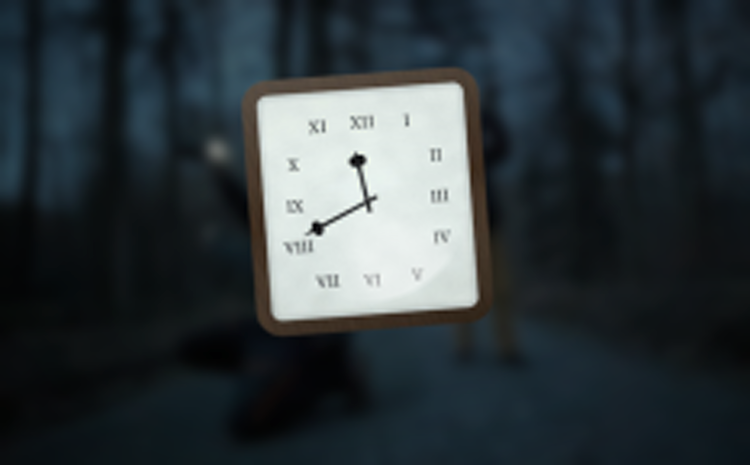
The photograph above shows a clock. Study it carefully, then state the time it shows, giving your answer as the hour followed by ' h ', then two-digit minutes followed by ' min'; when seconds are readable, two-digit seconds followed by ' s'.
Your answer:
11 h 41 min
